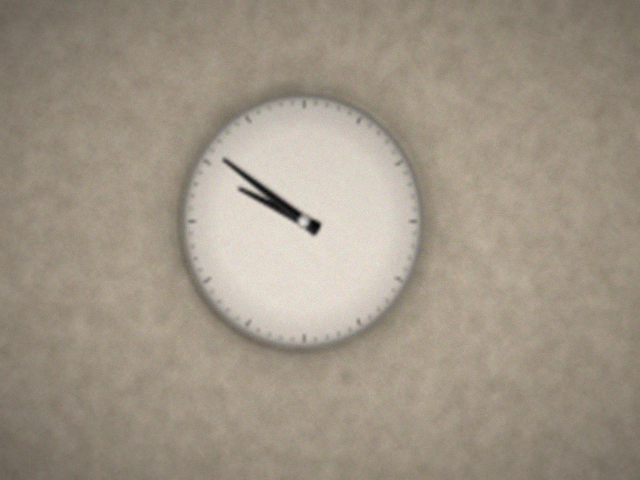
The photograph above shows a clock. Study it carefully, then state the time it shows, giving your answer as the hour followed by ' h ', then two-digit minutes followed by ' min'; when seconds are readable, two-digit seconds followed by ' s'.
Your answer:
9 h 51 min
